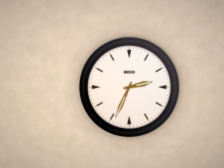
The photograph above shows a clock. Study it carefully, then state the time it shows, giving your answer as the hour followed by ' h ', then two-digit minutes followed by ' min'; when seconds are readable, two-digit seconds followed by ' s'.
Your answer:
2 h 34 min
